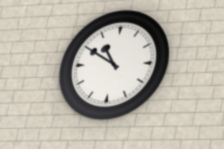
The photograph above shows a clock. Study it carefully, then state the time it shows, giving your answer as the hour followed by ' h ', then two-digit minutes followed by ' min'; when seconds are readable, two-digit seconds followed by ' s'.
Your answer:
10 h 50 min
